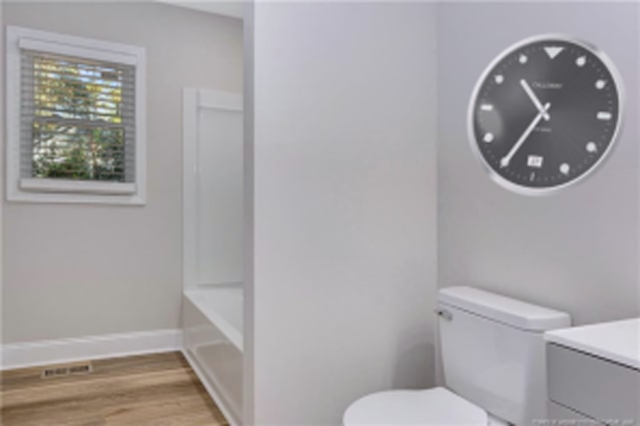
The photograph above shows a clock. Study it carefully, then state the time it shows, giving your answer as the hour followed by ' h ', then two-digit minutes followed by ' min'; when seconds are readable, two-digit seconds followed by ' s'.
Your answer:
10 h 35 min
